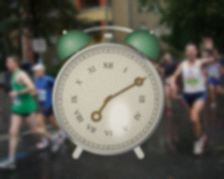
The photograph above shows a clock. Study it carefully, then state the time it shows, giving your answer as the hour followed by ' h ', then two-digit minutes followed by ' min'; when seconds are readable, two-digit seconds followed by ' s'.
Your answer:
7 h 10 min
